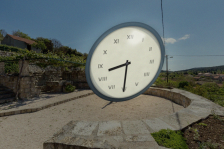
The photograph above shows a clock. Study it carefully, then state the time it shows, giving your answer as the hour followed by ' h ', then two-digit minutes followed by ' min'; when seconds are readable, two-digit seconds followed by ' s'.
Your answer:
8 h 30 min
